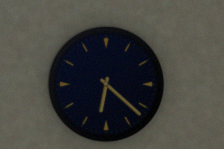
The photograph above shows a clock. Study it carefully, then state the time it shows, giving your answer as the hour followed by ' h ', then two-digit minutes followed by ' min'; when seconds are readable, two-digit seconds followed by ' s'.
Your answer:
6 h 22 min
